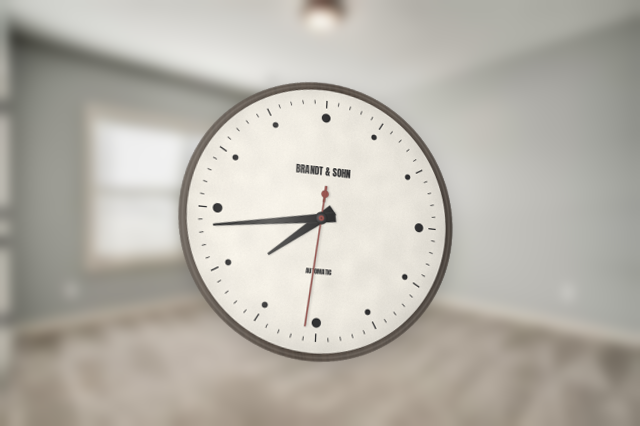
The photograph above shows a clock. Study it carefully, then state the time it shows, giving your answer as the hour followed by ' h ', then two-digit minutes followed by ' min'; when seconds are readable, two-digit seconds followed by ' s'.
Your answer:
7 h 43 min 31 s
